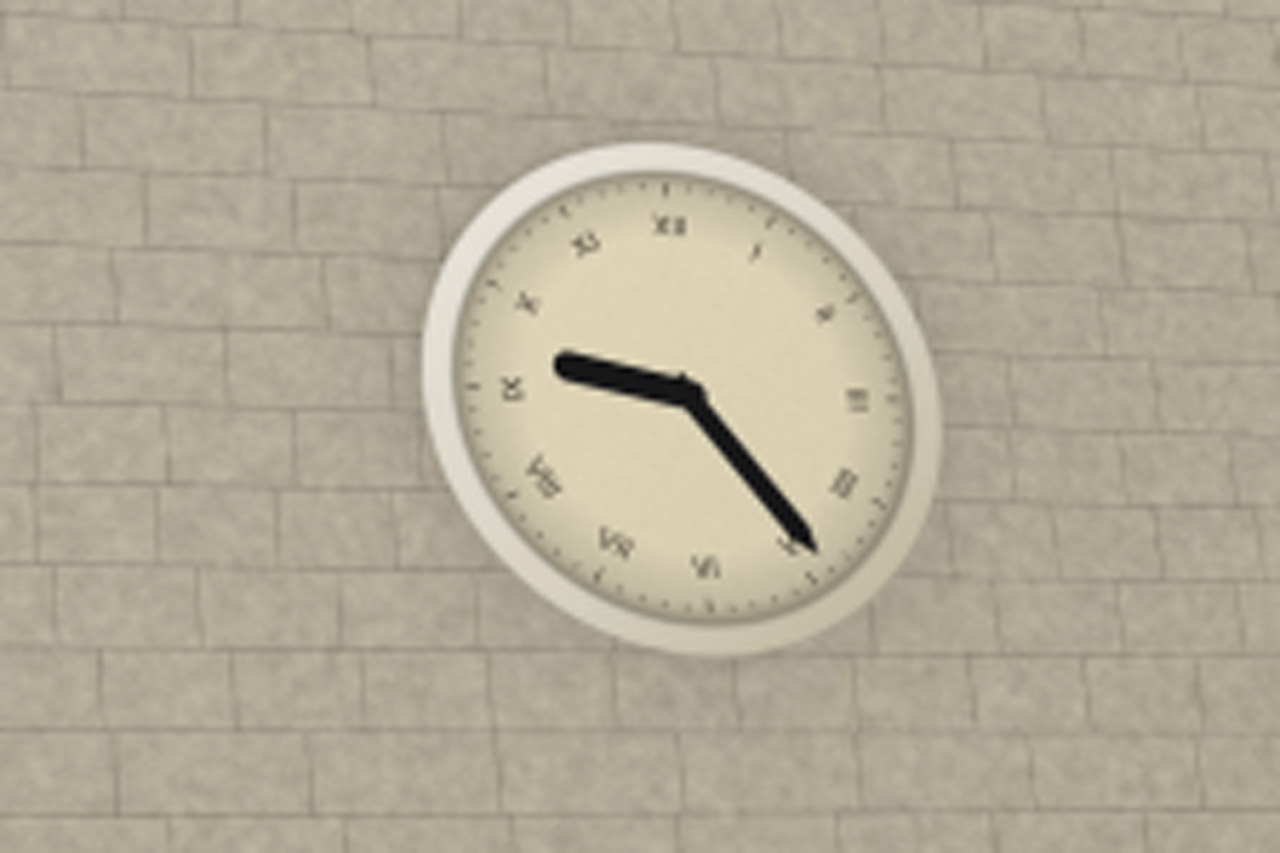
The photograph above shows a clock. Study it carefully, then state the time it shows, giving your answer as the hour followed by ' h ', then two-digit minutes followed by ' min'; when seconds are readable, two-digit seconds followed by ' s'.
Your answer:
9 h 24 min
